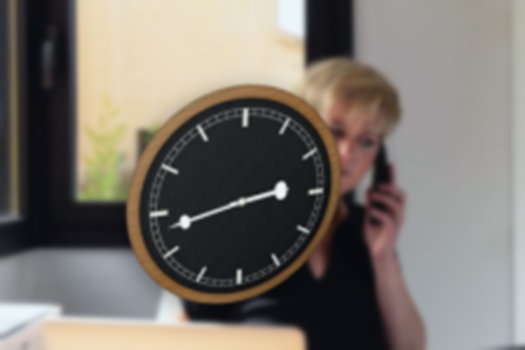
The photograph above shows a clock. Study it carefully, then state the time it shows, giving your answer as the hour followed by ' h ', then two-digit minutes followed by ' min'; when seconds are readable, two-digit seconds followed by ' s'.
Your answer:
2 h 43 min
